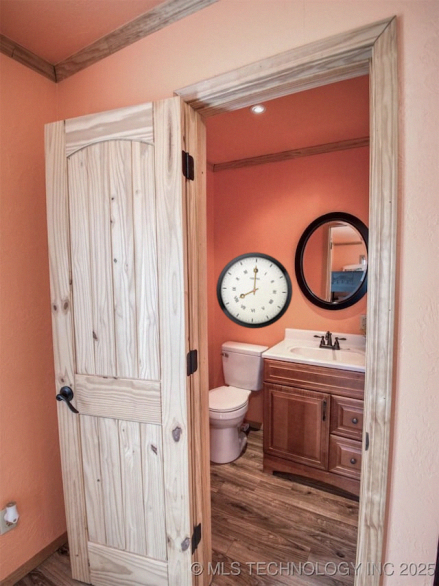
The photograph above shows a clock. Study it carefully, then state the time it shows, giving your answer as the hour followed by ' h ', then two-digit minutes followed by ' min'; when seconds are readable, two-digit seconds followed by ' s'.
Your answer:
8 h 00 min
